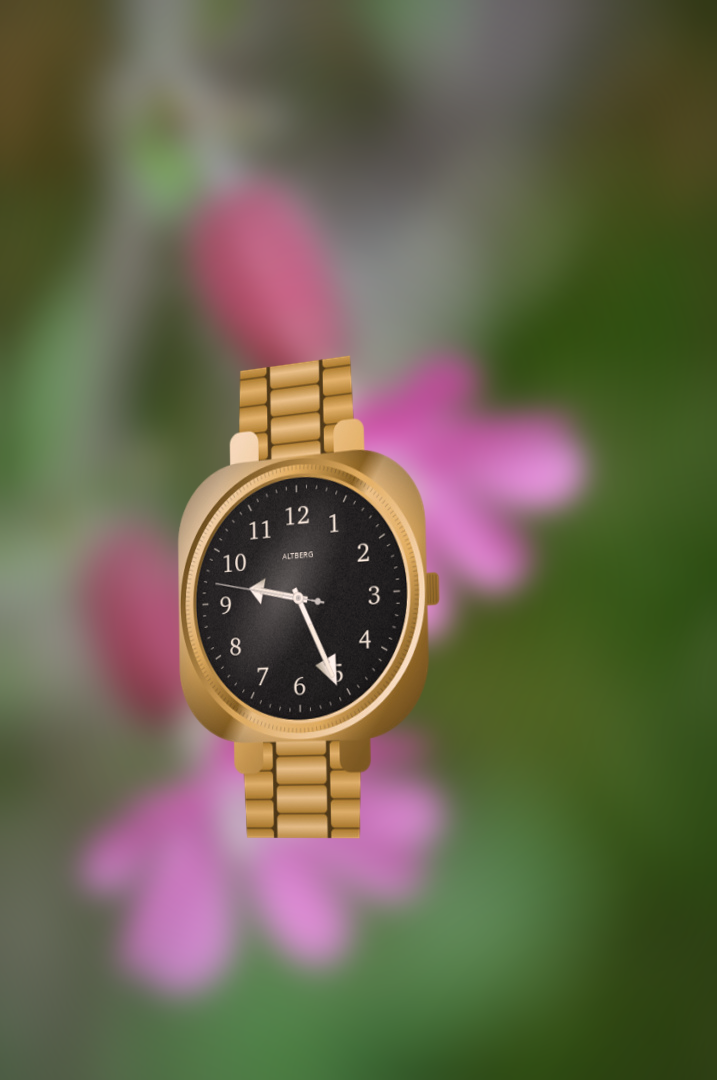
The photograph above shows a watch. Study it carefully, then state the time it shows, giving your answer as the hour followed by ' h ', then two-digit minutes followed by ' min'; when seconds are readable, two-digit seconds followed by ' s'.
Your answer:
9 h 25 min 47 s
